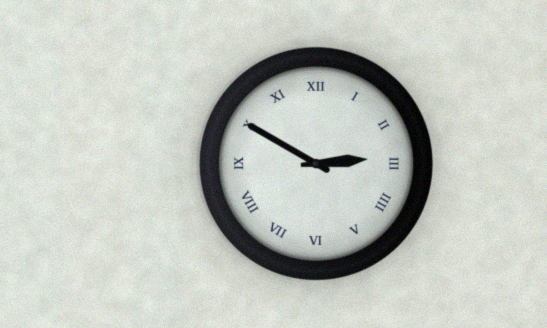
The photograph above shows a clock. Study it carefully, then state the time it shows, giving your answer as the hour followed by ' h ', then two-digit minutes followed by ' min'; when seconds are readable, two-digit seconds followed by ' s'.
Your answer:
2 h 50 min
